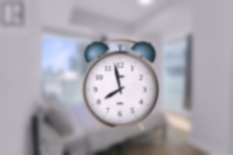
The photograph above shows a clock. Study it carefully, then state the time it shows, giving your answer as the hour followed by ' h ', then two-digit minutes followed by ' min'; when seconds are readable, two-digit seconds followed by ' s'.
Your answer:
7 h 58 min
